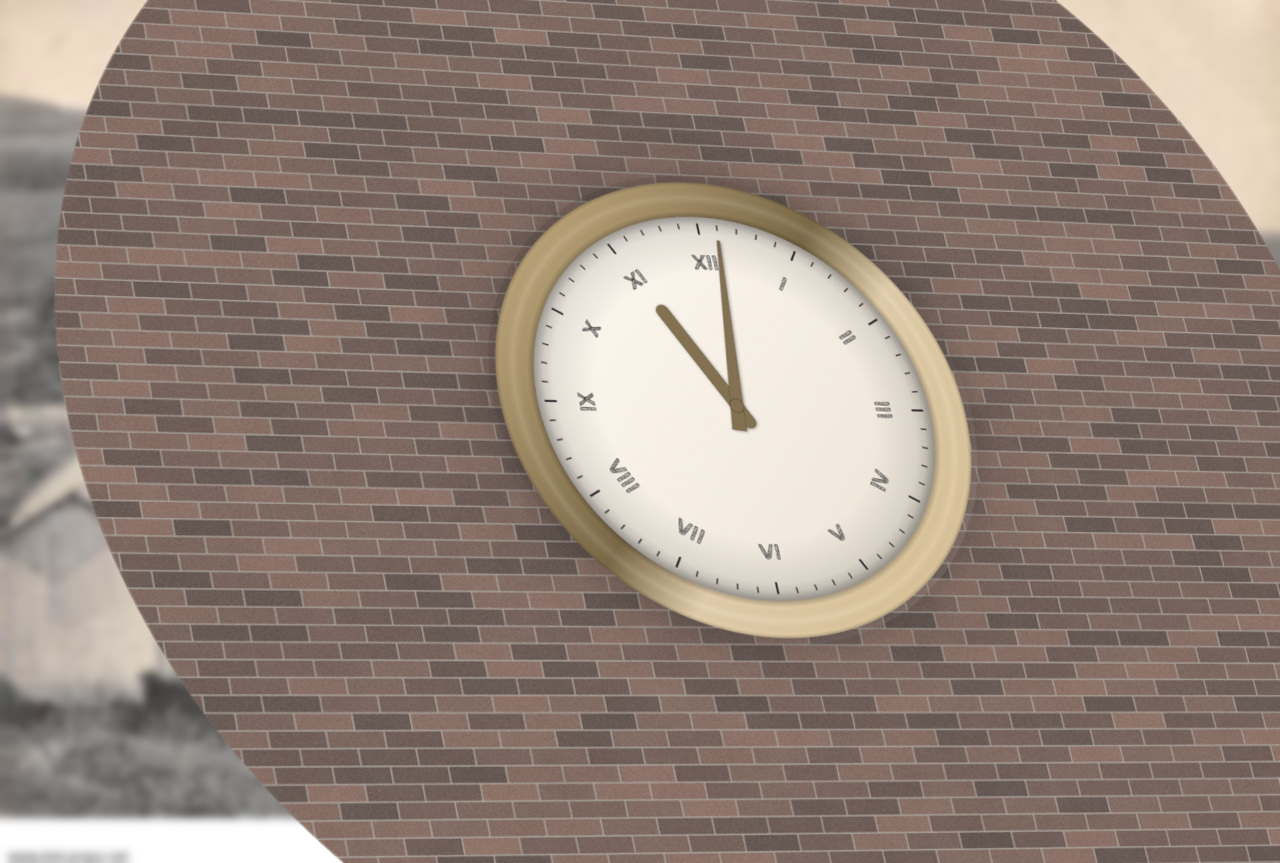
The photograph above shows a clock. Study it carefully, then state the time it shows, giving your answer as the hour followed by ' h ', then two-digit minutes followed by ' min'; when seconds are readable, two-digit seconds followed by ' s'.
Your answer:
11 h 01 min
